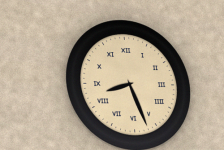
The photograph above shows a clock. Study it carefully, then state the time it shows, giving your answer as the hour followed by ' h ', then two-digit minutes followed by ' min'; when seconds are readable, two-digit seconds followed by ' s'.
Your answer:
8 h 27 min
